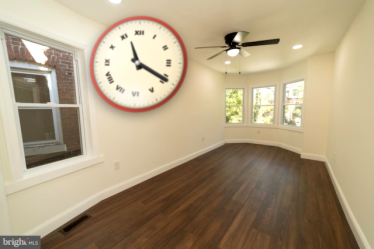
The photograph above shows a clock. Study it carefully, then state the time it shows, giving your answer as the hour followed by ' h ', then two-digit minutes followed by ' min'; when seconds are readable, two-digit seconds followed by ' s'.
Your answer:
11 h 20 min
